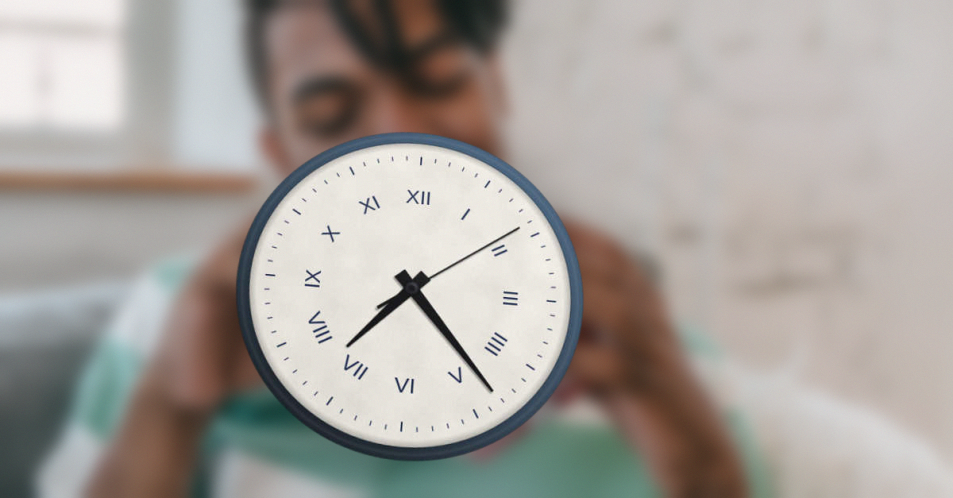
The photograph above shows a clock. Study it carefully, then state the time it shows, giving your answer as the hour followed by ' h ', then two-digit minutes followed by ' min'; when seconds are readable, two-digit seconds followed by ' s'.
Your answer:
7 h 23 min 09 s
